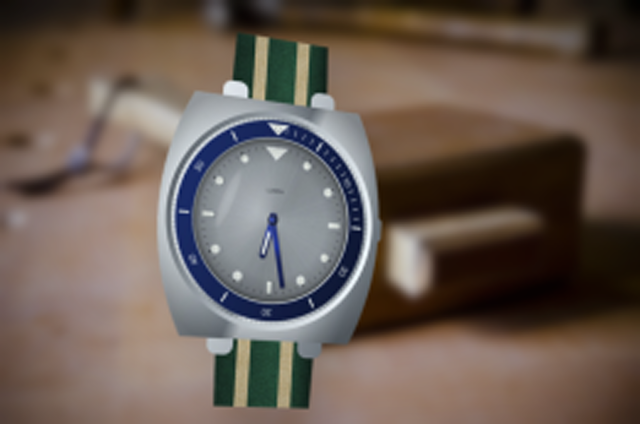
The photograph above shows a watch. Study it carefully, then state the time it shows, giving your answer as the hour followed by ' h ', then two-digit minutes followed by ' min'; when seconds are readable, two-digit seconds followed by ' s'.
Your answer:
6 h 28 min
